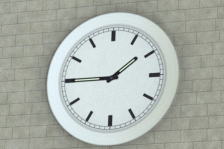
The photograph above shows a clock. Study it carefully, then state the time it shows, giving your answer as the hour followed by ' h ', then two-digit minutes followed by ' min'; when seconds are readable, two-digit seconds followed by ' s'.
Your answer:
1 h 45 min
